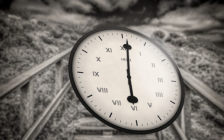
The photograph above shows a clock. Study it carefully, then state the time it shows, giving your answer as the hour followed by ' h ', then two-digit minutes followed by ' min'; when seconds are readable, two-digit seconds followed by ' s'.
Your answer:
6 h 01 min
